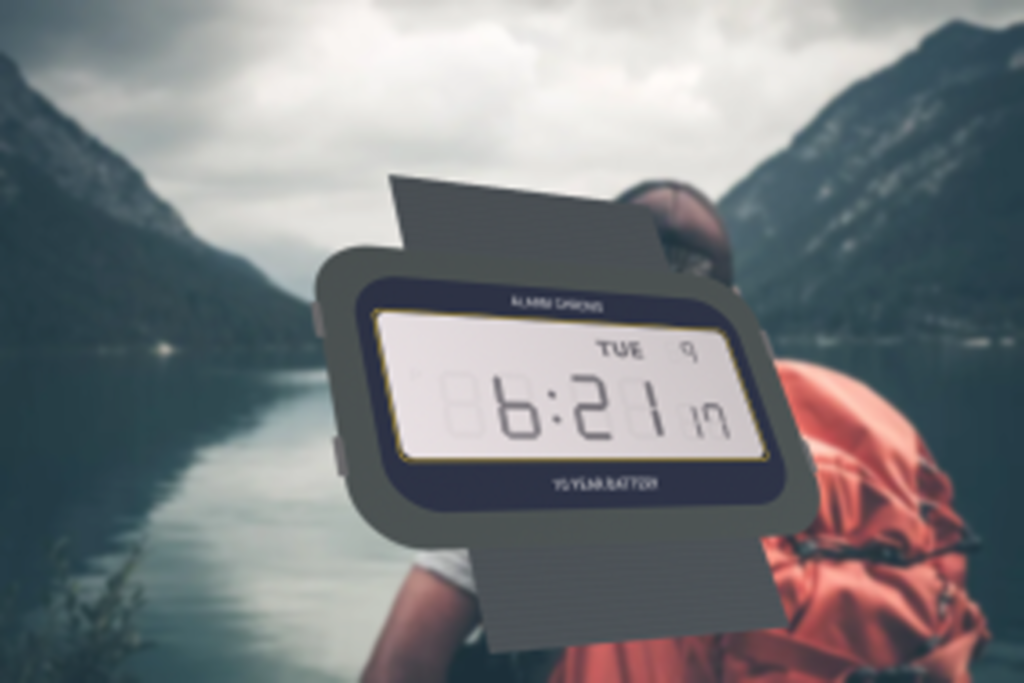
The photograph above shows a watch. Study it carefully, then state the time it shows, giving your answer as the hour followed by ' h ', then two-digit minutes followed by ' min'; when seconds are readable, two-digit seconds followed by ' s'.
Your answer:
6 h 21 min 17 s
